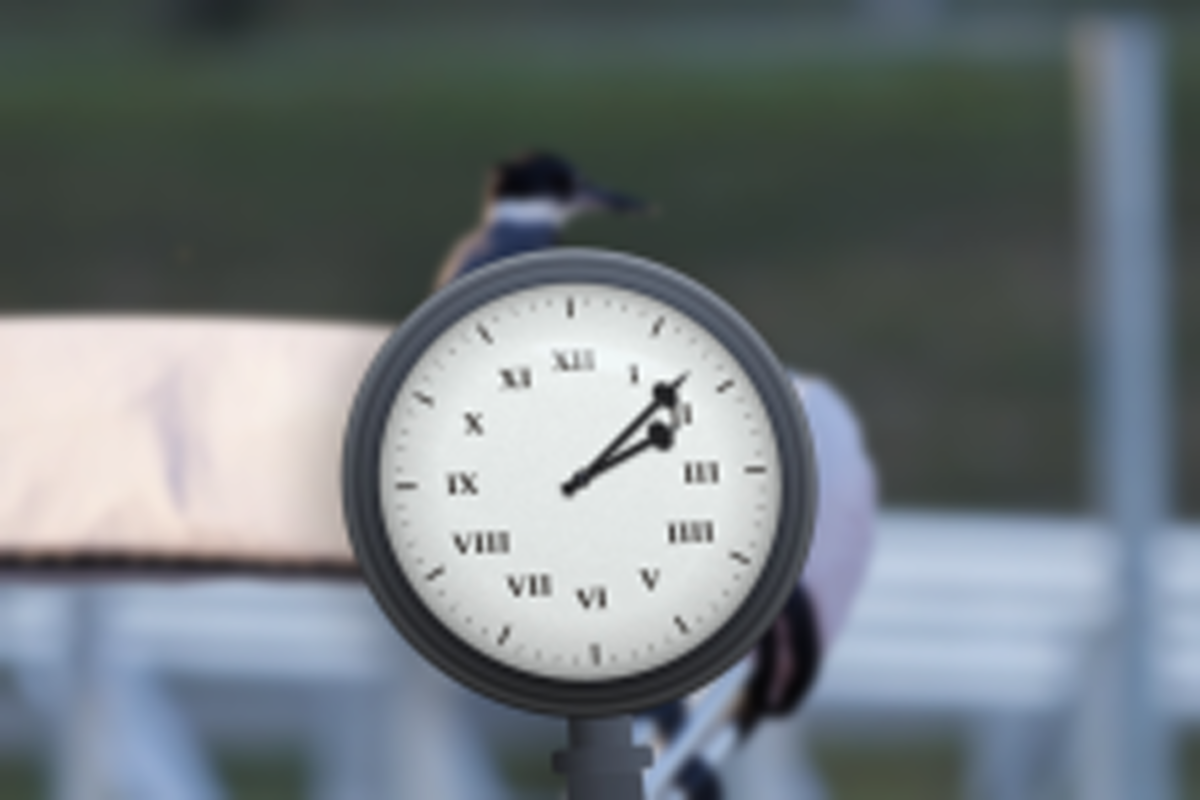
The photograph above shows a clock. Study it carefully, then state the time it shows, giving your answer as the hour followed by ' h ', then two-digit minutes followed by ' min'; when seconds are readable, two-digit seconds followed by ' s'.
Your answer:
2 h 08 min
